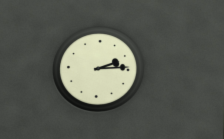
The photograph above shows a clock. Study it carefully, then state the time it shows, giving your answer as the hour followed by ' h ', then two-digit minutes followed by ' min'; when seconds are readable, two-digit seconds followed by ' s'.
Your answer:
2 h 14 min
